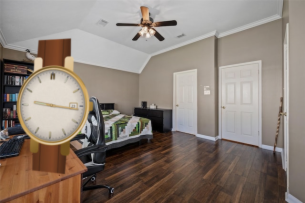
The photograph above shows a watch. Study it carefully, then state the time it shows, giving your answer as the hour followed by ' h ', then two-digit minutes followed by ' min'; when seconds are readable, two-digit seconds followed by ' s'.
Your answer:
9 h 16 min
